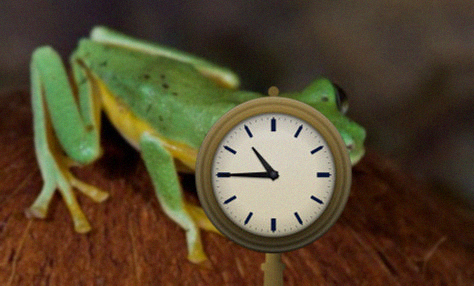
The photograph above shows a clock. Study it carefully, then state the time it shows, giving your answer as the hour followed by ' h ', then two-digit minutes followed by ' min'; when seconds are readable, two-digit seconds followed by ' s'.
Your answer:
10 h 45 min
